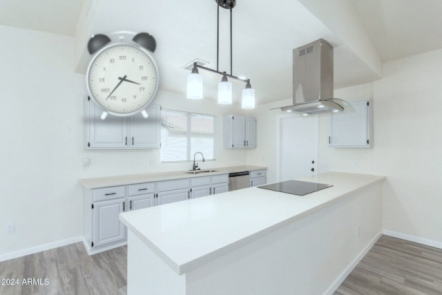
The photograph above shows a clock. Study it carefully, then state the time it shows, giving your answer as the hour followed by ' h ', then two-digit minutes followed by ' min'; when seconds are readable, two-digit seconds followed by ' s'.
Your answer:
3 h 37 min
